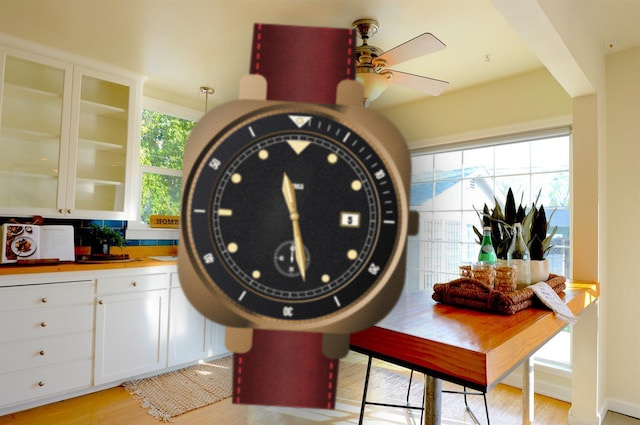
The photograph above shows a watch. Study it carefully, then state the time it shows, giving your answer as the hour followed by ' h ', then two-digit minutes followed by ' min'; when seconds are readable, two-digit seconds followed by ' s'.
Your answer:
11 h 28 min
